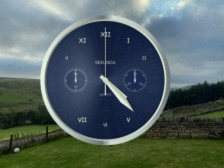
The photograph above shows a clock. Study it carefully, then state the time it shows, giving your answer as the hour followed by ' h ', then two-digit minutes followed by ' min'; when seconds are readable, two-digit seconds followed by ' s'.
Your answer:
4 h 23 min
